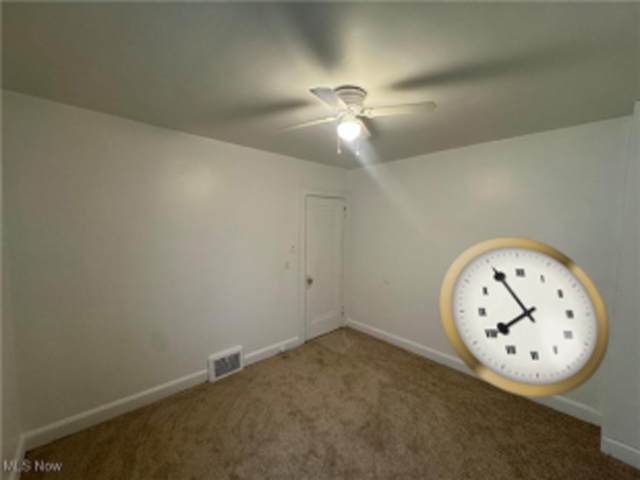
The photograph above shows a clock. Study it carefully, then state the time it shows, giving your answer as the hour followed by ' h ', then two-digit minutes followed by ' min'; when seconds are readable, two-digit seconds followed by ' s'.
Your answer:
7 h 55 min
